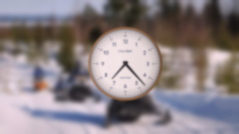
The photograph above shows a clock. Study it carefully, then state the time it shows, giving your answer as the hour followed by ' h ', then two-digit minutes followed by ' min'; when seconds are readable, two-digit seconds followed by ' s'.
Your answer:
7 h 23 min
